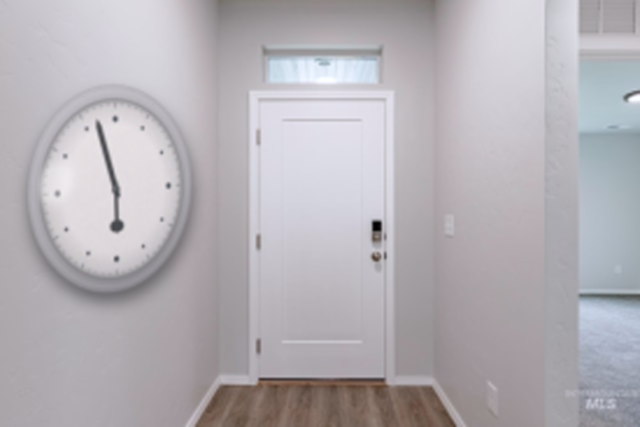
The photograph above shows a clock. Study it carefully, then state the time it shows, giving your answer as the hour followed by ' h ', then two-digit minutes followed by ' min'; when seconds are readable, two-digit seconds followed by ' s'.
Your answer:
5 h 57 min
